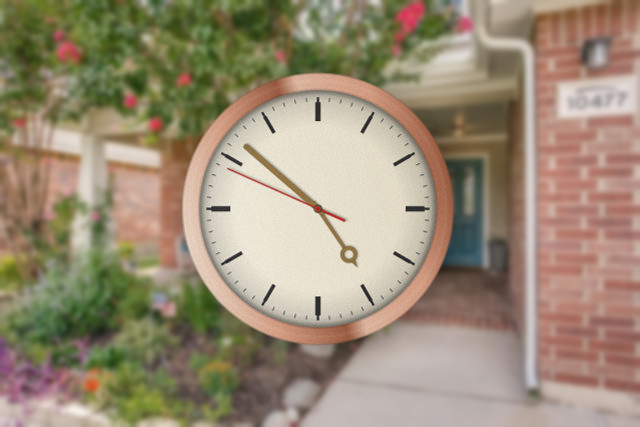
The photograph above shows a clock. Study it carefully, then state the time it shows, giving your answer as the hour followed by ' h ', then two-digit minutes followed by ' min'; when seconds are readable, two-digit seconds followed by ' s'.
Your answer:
4 h 51 min 49 s
